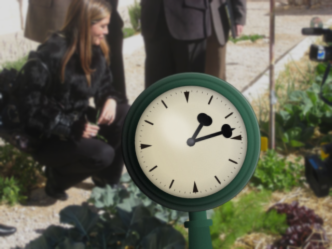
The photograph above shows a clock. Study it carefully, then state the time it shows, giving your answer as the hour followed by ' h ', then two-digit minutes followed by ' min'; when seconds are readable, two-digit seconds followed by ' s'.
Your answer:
1 h 13 min
